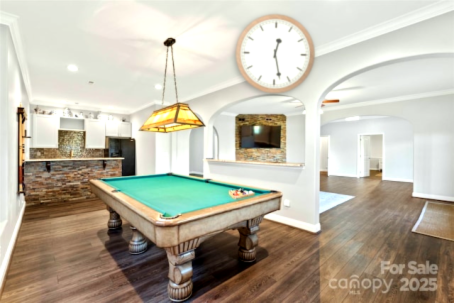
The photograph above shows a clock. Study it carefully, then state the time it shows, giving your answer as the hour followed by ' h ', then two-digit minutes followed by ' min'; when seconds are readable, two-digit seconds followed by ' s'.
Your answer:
12 h 28 min
